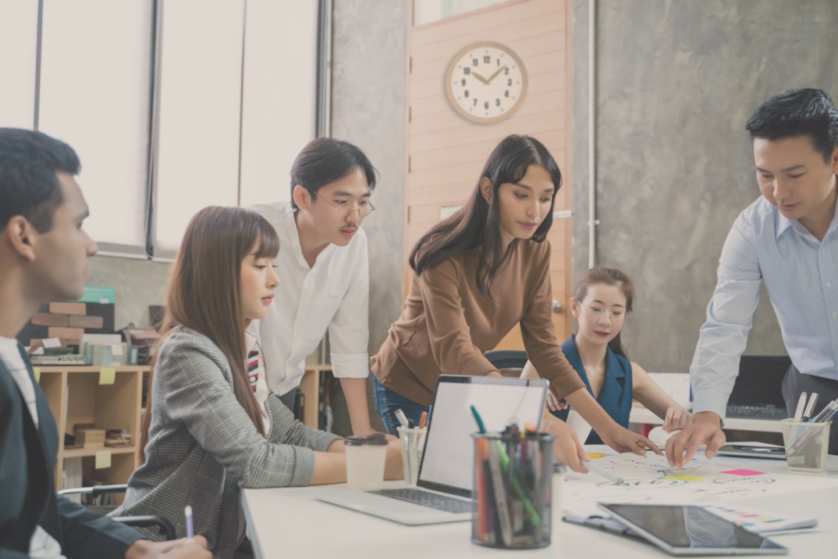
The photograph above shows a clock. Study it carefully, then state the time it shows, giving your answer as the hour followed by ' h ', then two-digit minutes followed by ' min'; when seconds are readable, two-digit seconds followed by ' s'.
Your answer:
10 h 08 min
